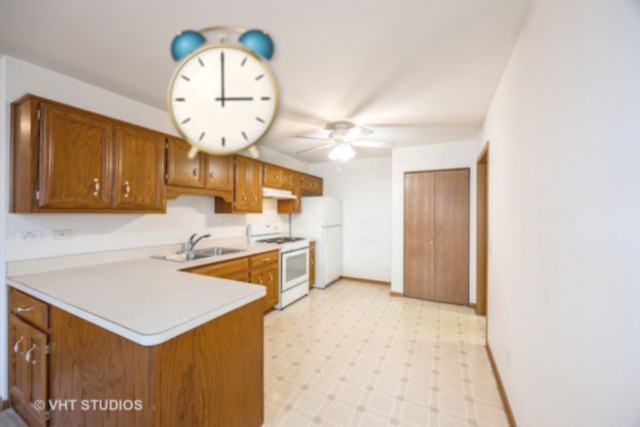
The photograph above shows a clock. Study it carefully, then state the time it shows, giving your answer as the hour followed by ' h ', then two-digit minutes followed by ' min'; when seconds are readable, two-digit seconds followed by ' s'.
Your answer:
3 h 00 min
